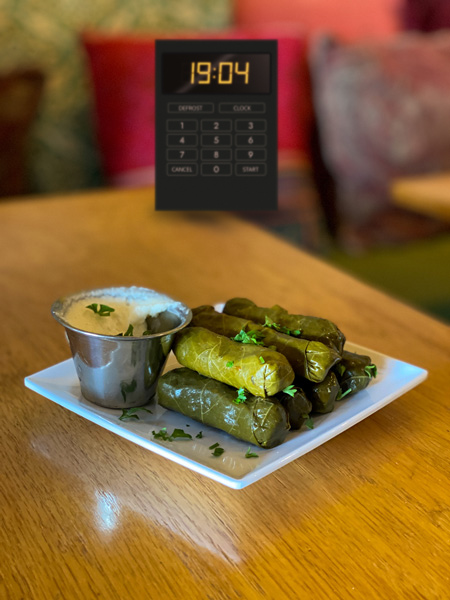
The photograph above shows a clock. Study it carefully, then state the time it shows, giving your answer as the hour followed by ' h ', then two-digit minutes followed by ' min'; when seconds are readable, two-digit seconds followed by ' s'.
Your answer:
19 h 04 min
